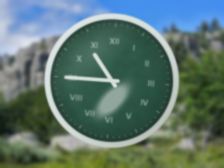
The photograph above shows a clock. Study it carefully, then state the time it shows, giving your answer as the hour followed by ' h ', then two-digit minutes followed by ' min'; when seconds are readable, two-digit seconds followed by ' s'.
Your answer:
10 h 45 min
